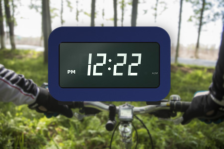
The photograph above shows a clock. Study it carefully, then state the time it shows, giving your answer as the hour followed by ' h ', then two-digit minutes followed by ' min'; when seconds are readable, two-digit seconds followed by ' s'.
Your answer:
12 h 22 min
